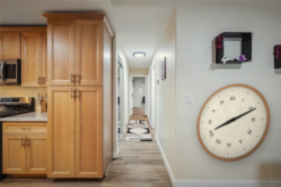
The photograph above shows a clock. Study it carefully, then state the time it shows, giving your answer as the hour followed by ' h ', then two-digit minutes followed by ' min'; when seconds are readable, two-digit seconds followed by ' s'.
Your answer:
8 h 11 min
